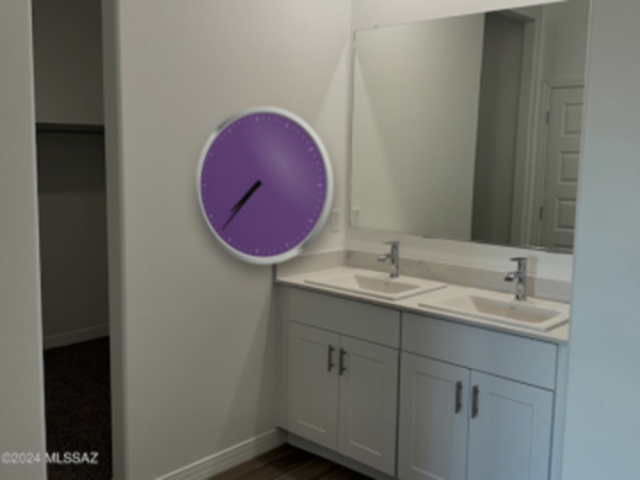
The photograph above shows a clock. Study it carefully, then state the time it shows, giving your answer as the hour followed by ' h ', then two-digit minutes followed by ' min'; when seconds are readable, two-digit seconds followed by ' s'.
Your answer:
7 h 37 min
